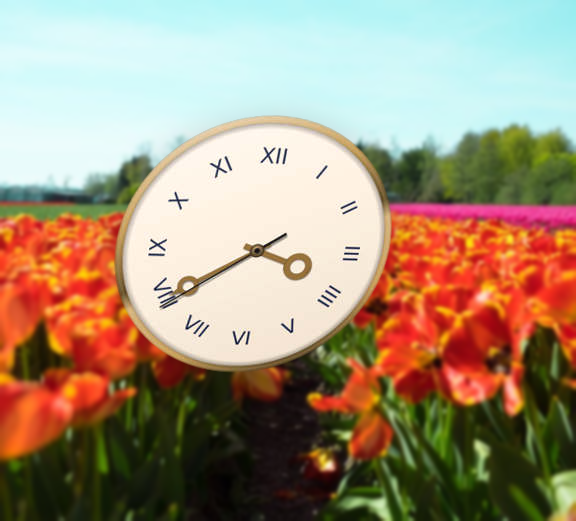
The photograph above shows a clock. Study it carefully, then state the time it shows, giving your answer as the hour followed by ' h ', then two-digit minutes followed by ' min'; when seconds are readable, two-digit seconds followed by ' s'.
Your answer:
3 h 39 min 39 s
